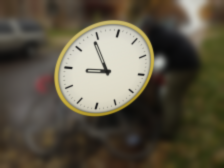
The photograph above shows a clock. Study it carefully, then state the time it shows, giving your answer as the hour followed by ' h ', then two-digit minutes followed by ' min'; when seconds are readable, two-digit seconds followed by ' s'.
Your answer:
8 h 54 min
